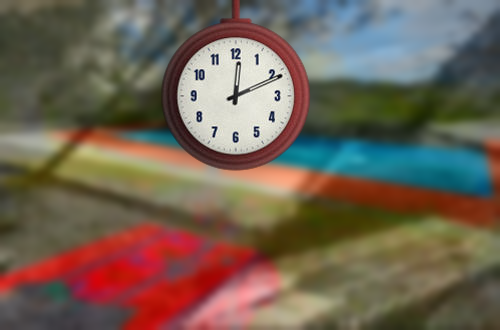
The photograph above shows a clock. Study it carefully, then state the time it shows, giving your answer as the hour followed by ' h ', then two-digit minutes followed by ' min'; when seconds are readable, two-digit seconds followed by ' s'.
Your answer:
12 h 11 min
